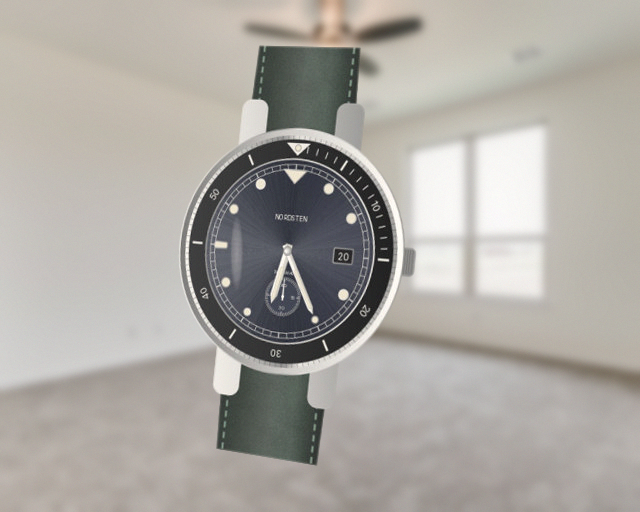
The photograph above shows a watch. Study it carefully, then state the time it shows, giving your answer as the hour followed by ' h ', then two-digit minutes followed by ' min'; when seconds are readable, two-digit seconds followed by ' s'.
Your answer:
6 h 25 min
